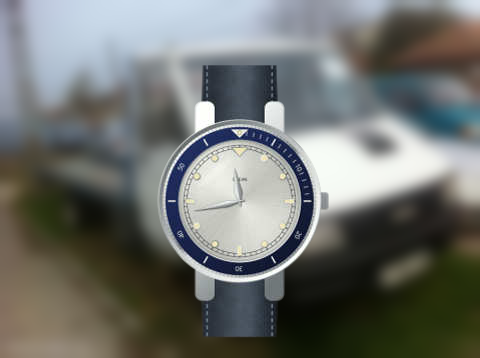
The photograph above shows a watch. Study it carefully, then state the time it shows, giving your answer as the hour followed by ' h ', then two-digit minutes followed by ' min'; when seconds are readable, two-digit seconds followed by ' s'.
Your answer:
11 h 43 min
